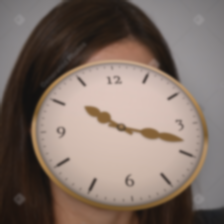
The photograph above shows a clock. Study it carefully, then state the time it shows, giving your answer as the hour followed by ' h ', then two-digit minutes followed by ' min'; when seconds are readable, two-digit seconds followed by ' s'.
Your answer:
10 h 18 min
